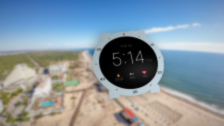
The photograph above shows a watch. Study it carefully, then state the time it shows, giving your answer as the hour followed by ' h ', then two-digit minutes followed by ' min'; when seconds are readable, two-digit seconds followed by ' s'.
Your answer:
5 h 14 min
